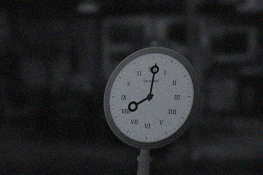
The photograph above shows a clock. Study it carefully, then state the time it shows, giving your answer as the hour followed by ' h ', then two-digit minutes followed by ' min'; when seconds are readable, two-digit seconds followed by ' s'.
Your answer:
8 h 01 min
